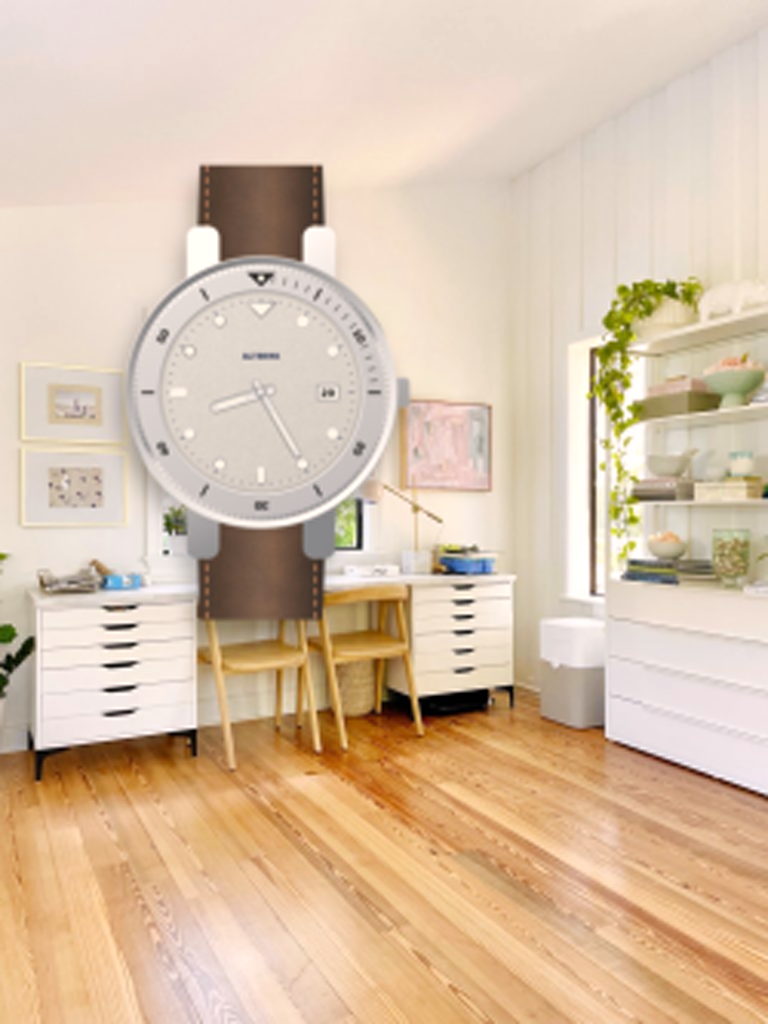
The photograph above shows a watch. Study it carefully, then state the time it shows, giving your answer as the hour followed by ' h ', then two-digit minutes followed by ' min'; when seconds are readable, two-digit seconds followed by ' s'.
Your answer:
8 h 25 min
